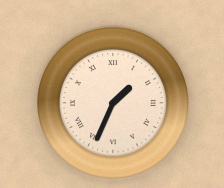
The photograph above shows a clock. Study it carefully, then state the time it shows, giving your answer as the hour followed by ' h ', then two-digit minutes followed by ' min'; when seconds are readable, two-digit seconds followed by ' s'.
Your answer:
1 h 34 min
